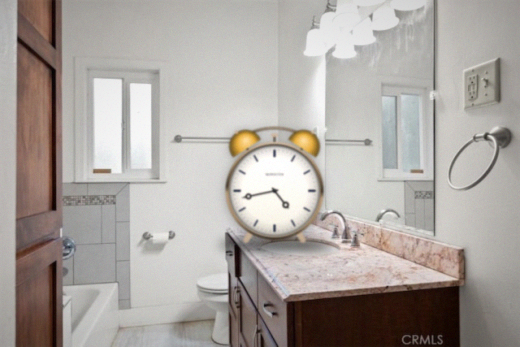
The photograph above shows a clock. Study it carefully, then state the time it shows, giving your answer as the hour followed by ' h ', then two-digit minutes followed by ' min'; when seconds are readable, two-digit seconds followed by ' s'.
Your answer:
4 h 43 min
